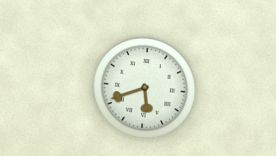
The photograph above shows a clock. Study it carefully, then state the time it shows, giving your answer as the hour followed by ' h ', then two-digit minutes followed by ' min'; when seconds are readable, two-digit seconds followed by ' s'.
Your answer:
5 h 41 min
